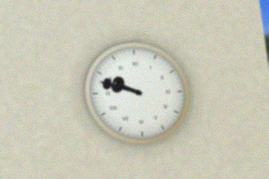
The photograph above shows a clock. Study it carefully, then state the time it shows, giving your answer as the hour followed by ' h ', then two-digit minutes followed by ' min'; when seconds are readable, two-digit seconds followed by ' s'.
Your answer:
9 h 48 min
